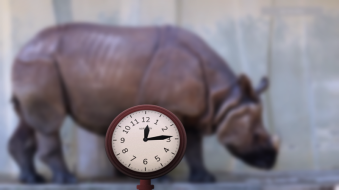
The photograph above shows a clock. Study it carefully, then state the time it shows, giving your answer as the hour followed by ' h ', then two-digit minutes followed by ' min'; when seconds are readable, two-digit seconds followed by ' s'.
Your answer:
12 h 14 min
